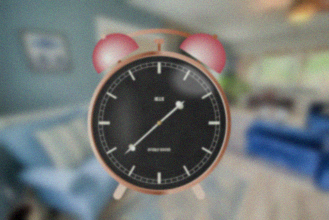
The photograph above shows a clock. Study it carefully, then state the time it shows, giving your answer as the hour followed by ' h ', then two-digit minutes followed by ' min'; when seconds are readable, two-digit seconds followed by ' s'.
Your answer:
1 h 38 min
